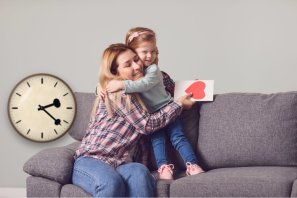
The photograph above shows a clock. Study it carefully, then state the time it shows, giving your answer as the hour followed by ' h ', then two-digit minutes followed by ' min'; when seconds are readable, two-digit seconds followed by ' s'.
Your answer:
2 h 22 min
